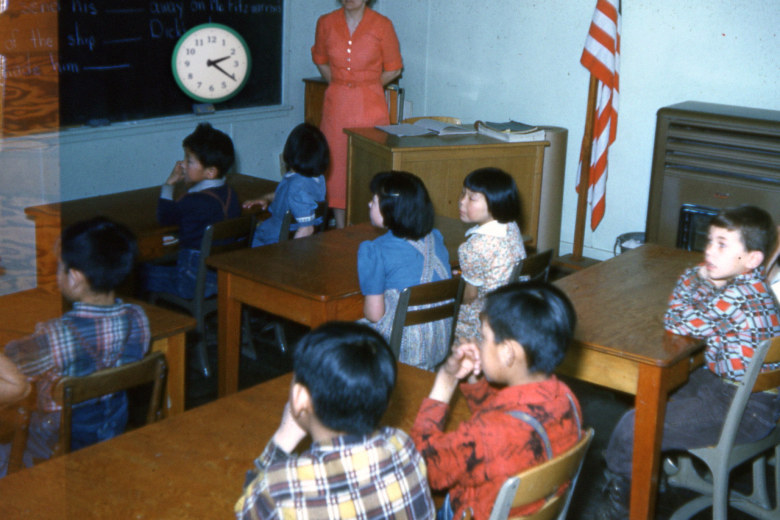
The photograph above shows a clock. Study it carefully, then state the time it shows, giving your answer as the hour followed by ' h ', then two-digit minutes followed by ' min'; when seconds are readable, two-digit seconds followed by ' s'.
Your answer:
2 h 21 min
